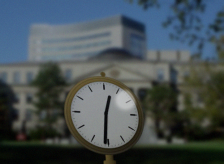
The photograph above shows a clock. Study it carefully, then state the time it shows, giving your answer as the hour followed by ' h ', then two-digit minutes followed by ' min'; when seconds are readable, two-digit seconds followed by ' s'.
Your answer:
12 h 31 min
